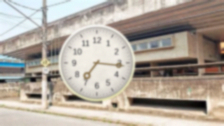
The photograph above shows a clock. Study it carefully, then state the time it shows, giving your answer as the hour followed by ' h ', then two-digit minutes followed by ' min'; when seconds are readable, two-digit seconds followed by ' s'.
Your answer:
7 h 16 min
